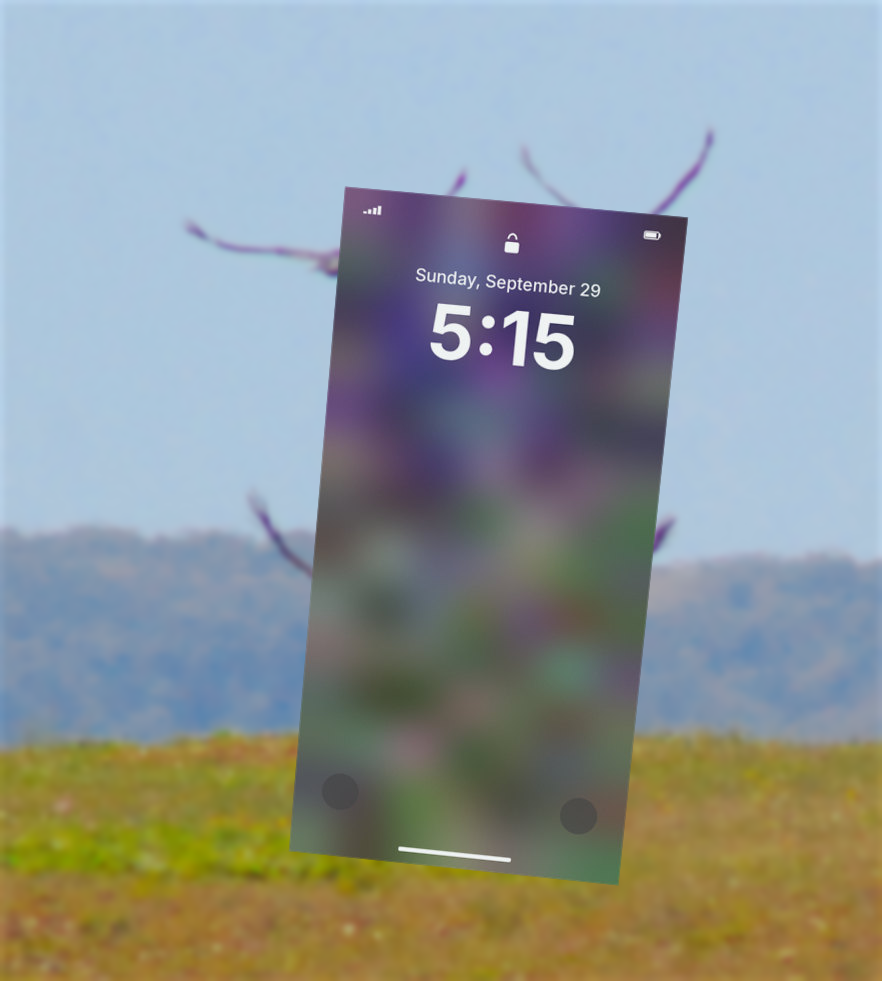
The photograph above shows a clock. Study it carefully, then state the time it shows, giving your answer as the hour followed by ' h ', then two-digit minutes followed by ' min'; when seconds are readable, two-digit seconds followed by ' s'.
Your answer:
5 h 15 min
